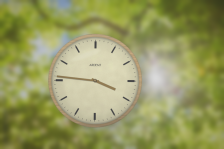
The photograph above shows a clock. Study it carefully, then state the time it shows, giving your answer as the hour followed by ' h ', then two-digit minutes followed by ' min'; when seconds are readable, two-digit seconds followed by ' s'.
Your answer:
3 h 46 min
